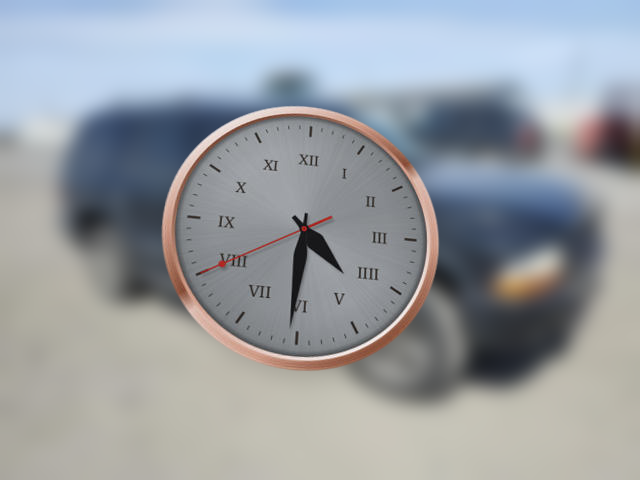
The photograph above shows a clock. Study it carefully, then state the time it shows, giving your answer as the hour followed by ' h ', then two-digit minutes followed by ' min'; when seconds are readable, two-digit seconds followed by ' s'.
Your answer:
4 h 30 min 40 s
